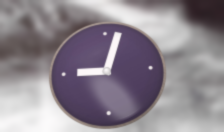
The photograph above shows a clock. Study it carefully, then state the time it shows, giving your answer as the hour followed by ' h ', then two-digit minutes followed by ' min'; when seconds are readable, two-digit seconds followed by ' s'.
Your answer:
9 h 03 min
